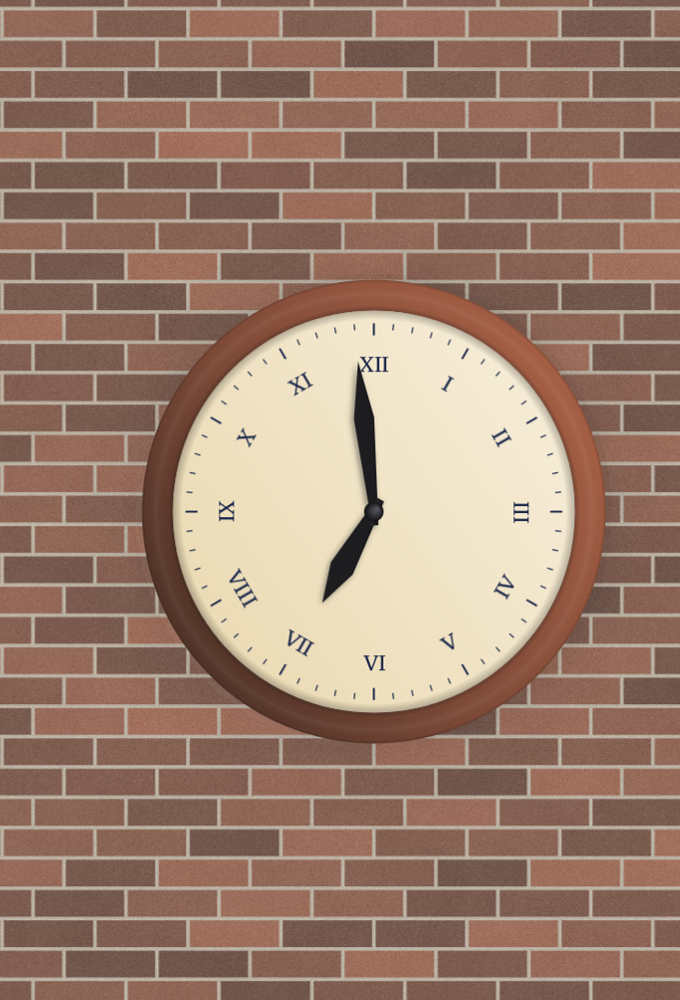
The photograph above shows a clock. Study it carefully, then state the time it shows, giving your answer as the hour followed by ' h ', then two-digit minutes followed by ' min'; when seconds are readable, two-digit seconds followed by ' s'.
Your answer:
6 h 59 min
